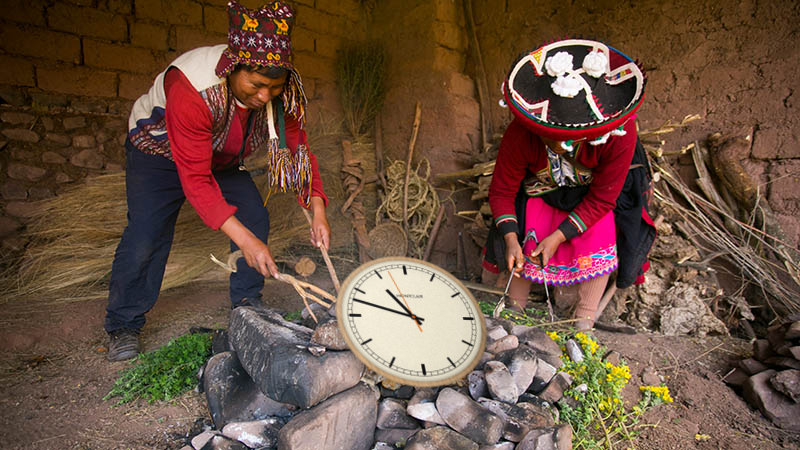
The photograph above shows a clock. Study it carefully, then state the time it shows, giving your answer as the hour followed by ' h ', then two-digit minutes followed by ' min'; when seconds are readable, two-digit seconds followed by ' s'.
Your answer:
10 h 47 min 57 s
